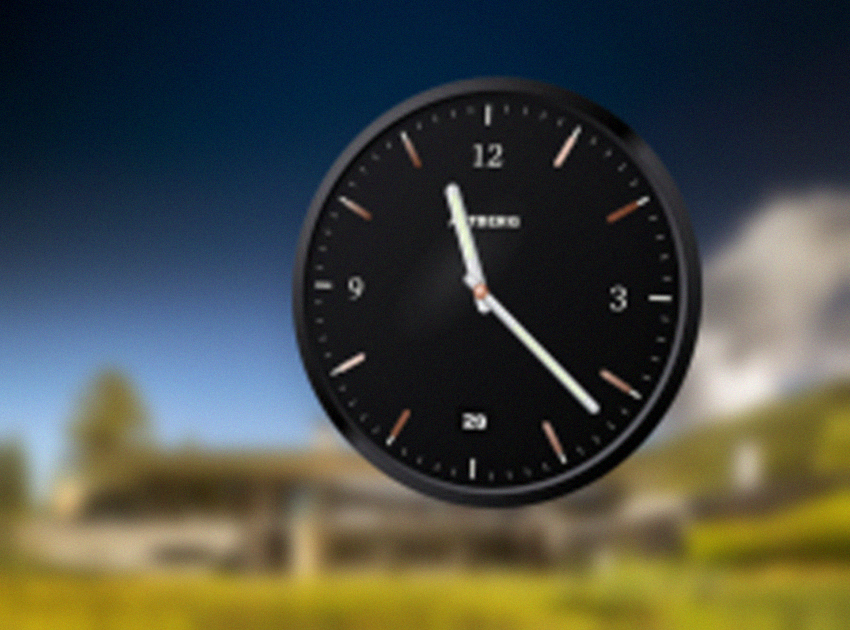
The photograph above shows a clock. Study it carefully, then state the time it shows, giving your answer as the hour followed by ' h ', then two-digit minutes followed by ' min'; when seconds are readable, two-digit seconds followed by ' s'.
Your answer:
11 h 22 min
